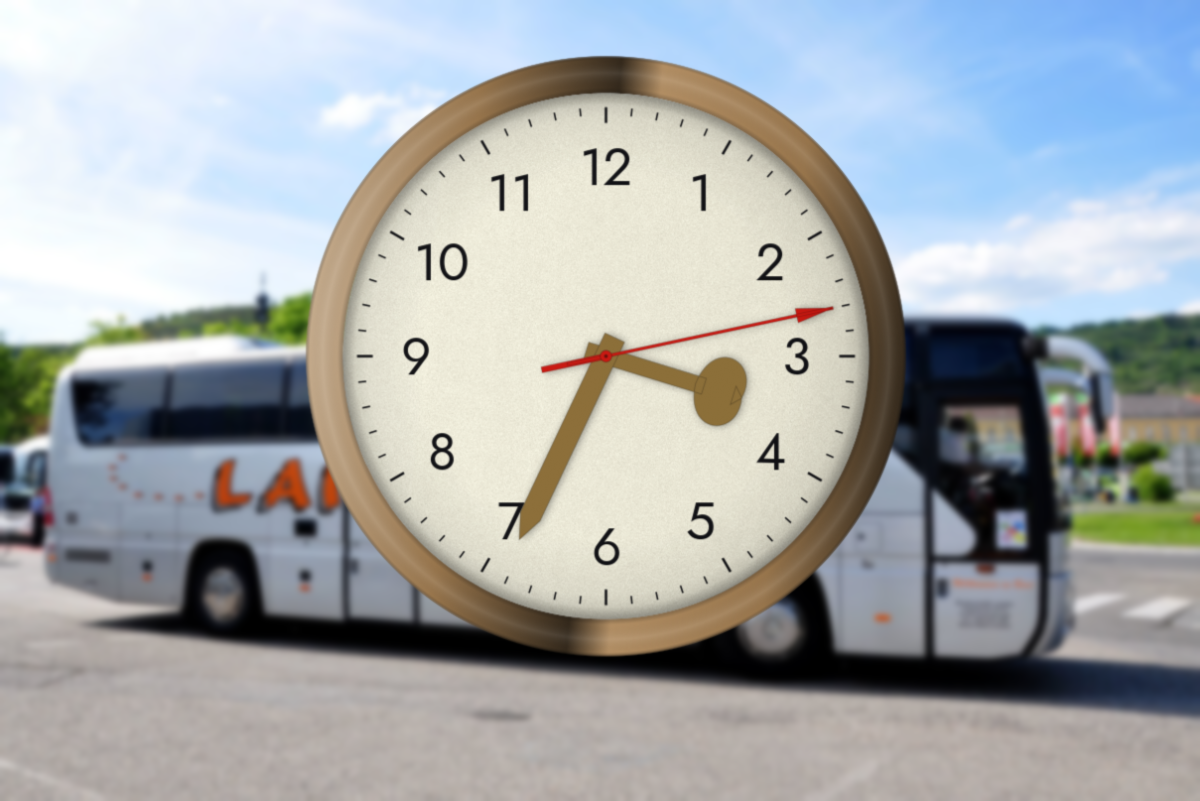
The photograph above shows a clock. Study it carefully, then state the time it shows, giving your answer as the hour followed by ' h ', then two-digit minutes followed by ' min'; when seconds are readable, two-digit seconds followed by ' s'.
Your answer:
3 h 34 min 13 s
